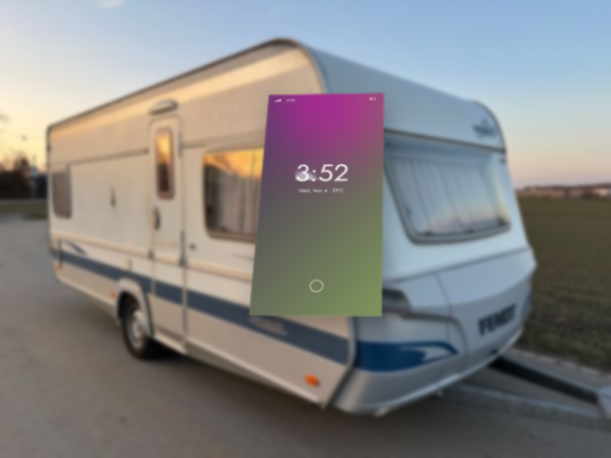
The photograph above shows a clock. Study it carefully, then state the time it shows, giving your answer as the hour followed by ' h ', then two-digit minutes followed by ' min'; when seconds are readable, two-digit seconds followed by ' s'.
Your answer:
3 h 52 min
